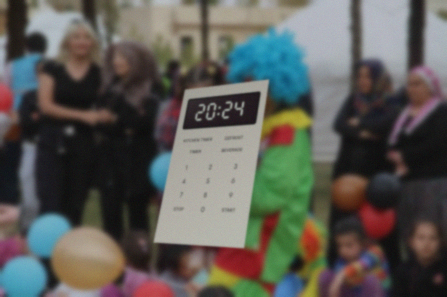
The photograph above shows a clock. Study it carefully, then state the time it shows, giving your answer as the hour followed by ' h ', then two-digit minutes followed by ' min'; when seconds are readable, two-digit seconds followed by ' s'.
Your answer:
20 h 24 min
